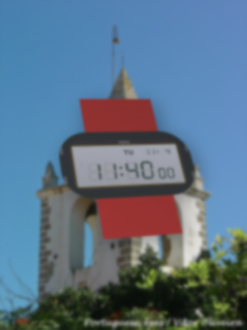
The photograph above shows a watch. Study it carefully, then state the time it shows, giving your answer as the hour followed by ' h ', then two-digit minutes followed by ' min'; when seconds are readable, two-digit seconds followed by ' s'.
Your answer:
11 h 40 min
